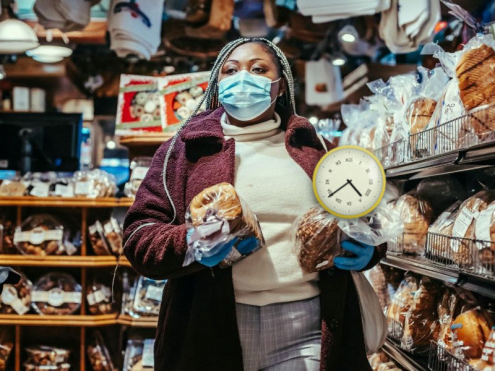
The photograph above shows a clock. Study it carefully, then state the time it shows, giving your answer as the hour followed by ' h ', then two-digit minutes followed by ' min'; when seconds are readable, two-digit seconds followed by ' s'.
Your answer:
4 h 39 min
